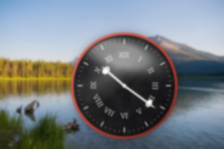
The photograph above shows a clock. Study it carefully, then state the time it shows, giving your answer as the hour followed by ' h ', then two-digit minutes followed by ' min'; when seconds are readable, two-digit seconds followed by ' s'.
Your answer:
10 h 21 min
